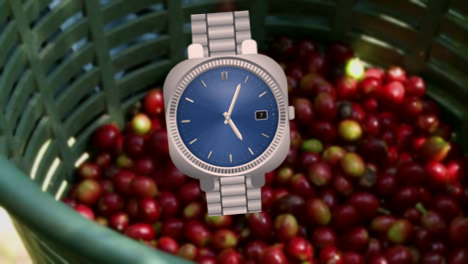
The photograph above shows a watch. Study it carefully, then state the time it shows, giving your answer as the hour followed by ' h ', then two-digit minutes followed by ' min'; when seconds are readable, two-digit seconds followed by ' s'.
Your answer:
5 h 04 min
